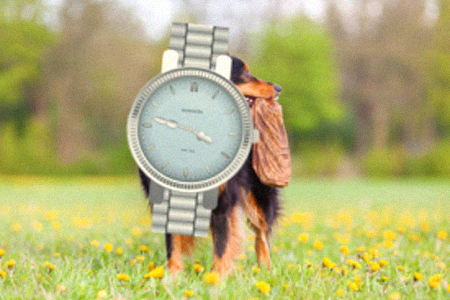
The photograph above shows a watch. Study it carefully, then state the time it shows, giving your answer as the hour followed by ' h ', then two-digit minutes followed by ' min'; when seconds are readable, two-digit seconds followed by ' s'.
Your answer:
3 h 47 min
